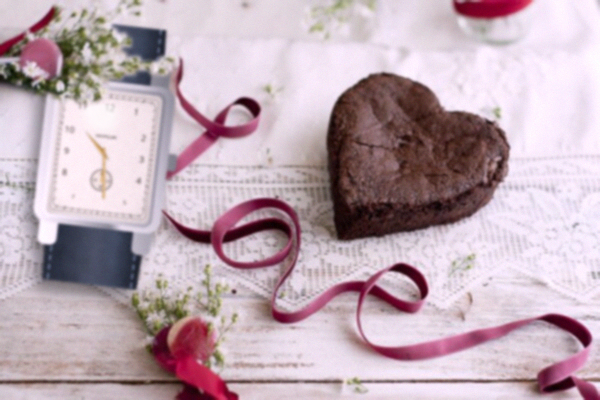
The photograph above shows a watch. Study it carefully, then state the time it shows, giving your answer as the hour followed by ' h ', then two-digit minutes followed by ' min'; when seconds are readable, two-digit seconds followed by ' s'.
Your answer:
10 h 29 min
